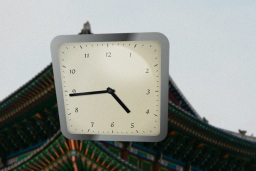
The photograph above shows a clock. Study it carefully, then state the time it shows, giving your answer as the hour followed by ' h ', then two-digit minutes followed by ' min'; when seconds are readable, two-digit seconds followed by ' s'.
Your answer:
4 h 44 min
